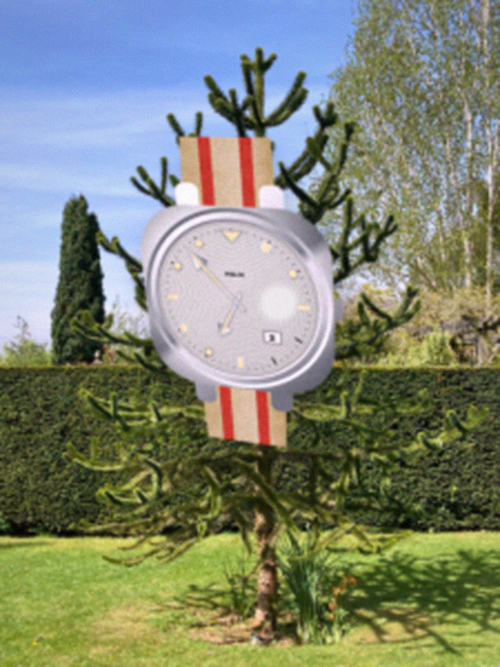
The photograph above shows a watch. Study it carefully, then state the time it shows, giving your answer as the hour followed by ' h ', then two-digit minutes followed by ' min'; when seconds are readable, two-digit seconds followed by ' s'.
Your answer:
6 h 53 min
